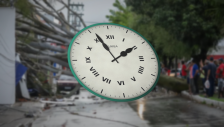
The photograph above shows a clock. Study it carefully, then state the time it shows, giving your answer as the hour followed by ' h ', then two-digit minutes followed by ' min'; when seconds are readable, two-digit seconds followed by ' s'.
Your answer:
1 h 56 min
